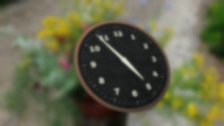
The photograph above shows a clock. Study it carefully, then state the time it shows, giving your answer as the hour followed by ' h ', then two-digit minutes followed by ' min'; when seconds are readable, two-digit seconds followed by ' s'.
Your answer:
4 h 54 min
